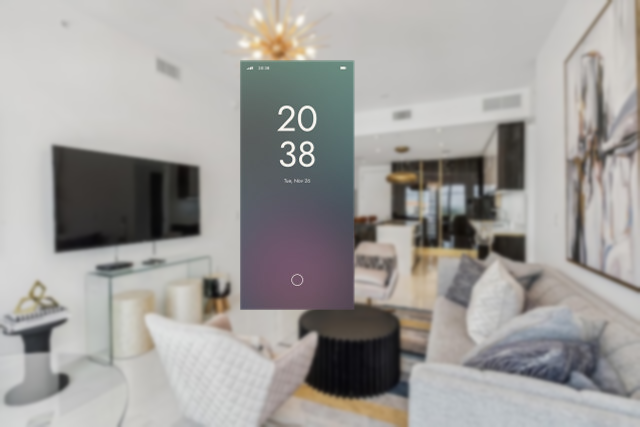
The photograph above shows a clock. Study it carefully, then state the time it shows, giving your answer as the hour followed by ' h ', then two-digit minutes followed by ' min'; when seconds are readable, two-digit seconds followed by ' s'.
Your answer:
20 h 38 min
